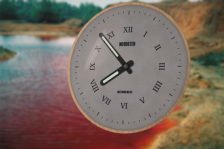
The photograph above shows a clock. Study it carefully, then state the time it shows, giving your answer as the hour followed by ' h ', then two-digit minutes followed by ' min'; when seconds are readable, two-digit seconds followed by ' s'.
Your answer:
7 h 53 min
